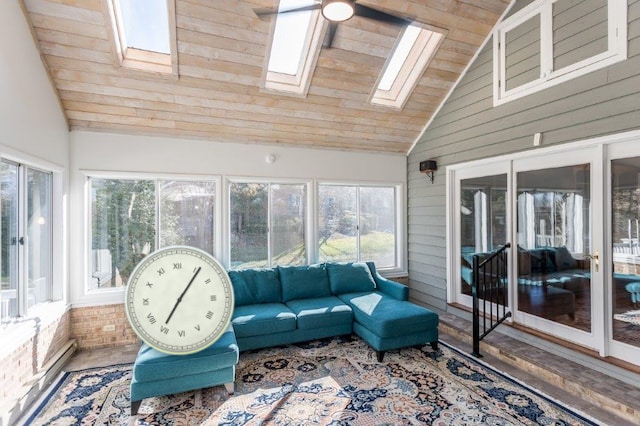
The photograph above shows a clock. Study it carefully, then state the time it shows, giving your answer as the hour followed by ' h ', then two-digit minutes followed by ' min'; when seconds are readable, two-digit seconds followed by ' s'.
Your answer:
7 h 06 min
